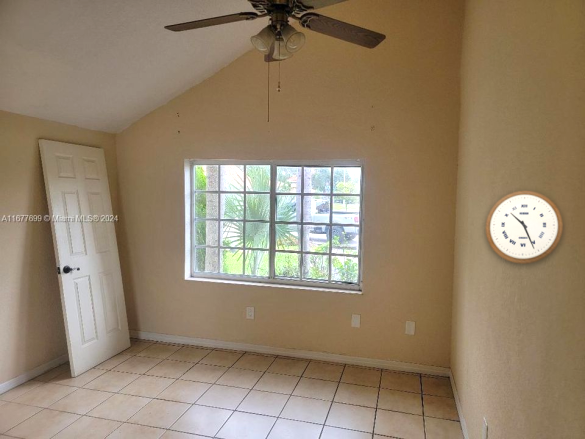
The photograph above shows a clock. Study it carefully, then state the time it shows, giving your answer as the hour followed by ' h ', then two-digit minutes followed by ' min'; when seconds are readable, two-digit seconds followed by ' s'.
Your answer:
10 h 26 min
